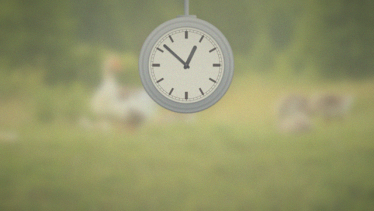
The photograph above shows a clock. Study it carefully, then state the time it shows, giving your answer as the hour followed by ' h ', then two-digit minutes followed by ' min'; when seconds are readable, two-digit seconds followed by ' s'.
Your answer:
12 h 52 min
